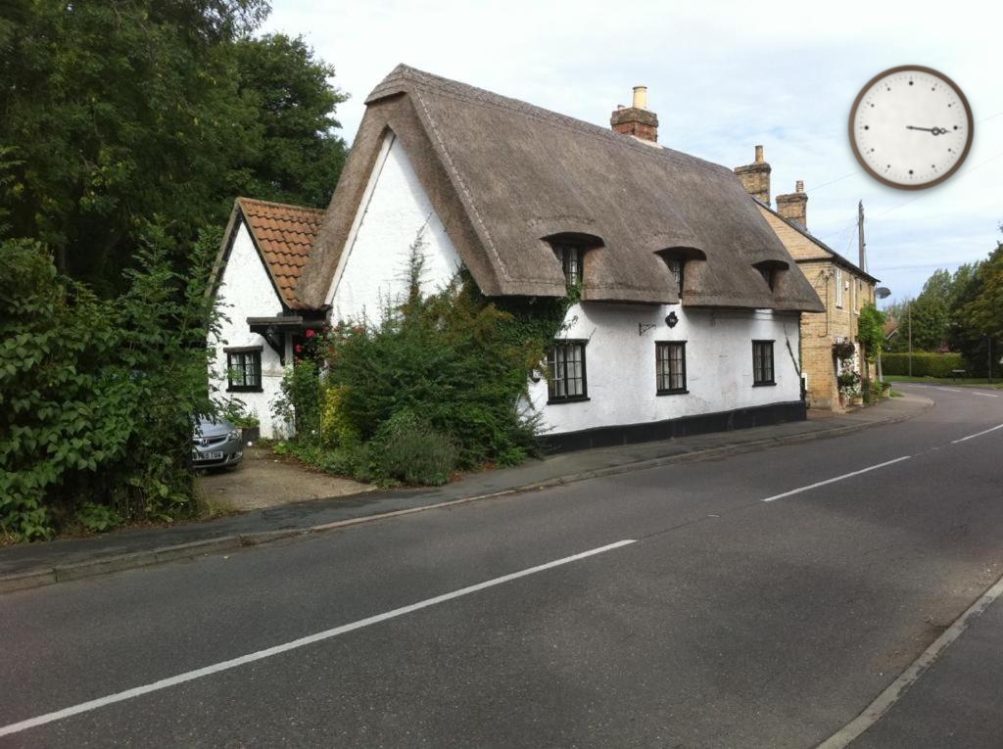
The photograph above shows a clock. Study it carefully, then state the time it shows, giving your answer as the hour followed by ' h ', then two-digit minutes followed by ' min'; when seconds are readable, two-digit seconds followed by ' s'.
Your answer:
3 h 16 min
